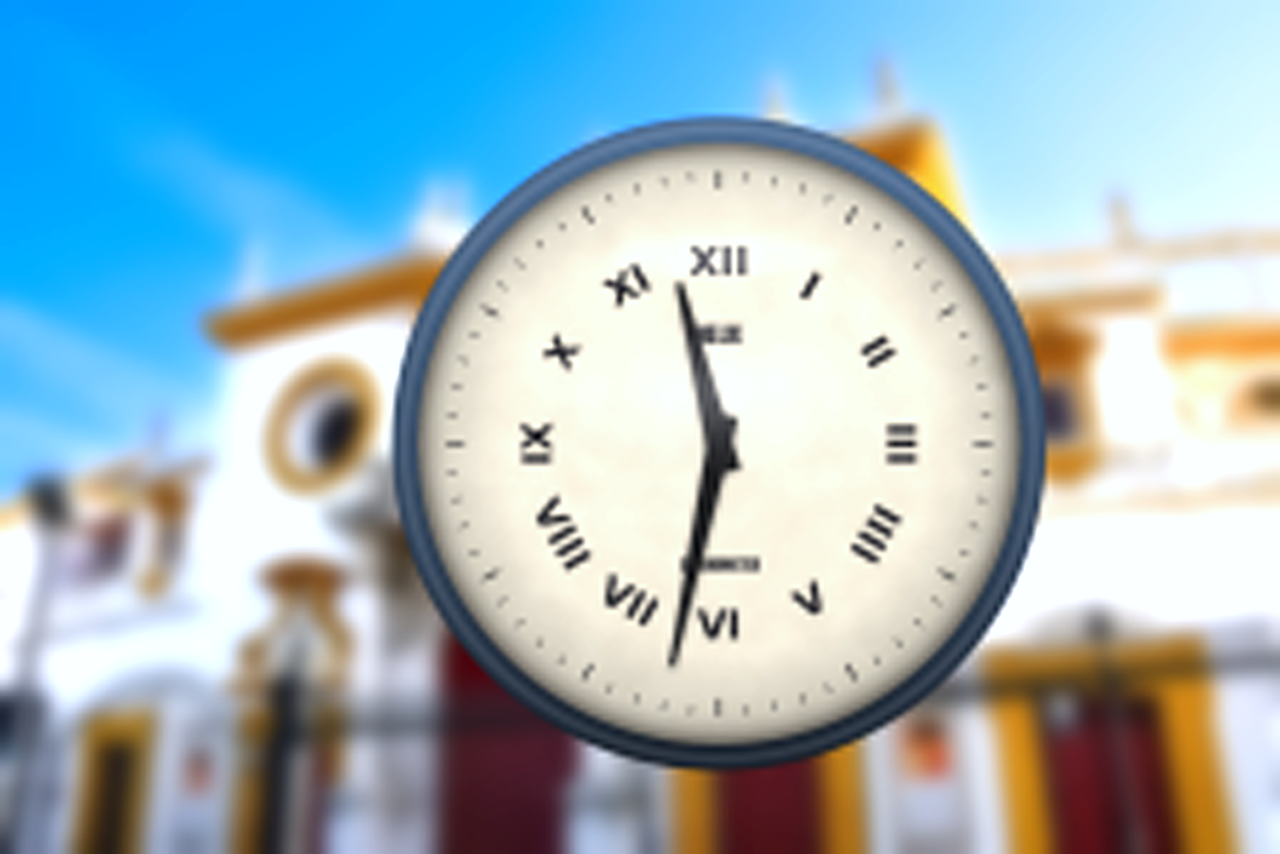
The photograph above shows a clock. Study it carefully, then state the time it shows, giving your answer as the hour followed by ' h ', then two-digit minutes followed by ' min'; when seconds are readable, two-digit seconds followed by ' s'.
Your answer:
11 h 32 min
